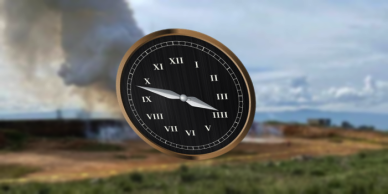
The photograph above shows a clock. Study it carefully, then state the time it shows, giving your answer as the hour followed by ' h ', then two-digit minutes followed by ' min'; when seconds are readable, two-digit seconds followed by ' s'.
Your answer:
3 h 48 min
